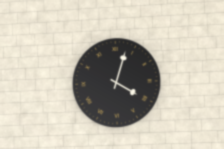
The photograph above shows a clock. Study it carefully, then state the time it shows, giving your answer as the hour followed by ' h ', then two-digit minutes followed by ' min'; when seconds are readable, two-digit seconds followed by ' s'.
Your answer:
4 h 03 min
